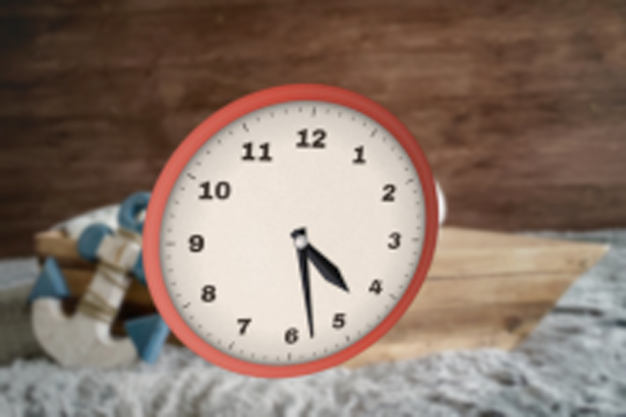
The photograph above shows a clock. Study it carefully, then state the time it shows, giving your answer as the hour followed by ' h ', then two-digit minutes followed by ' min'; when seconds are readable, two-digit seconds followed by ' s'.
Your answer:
4 h 28 min
